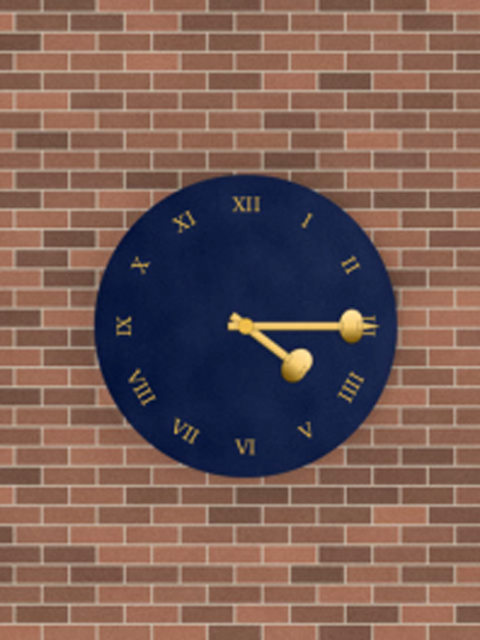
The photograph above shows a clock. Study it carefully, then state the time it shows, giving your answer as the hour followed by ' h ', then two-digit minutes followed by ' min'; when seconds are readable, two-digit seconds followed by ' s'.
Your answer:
4 h 15 min
